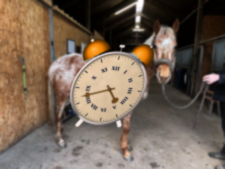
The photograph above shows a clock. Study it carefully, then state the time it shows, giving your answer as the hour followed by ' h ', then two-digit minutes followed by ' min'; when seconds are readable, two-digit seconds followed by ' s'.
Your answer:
4 h 42 min
